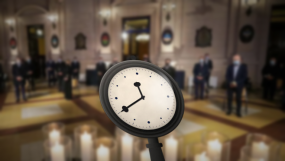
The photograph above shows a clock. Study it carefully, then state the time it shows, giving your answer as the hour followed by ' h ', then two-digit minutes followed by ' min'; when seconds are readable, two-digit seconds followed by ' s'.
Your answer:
11 h 40 min
